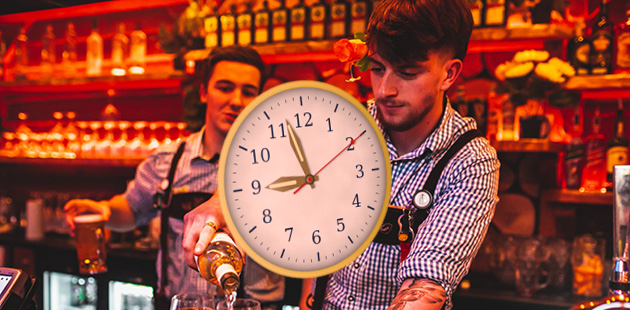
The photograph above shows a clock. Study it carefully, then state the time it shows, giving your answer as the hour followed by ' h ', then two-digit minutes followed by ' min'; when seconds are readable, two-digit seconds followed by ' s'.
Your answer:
8 h 57 min 10 s
